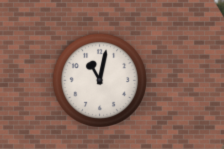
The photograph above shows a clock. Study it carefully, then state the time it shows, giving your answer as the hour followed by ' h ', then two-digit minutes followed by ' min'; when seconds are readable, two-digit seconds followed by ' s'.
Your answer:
11 h 02 min
